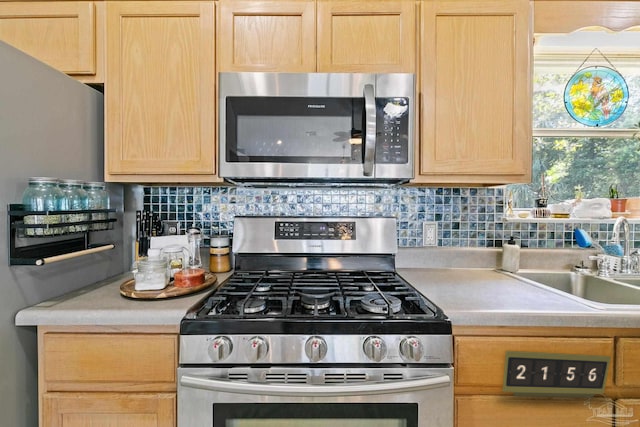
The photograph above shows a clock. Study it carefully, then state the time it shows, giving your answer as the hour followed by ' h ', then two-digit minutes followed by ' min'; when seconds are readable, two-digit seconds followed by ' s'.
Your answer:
21 h 56 min
